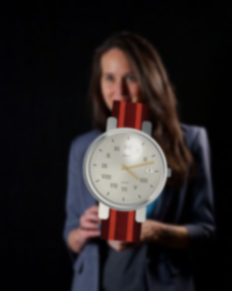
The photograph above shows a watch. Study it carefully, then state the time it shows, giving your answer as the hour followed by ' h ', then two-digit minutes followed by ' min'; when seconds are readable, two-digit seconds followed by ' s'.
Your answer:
4 h 12 min
